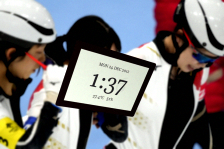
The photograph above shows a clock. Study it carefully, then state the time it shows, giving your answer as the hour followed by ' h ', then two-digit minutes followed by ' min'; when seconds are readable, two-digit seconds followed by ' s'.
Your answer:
1 h 37 min
